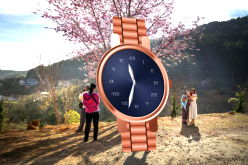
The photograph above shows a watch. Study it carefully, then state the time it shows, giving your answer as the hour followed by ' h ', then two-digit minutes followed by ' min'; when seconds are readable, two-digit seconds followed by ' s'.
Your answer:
11 h 33 min
